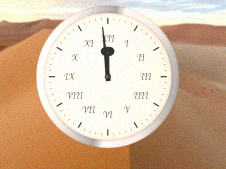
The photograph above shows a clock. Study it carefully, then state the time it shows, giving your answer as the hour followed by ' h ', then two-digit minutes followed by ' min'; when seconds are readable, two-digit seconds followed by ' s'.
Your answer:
11 h 59 min
